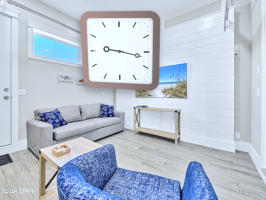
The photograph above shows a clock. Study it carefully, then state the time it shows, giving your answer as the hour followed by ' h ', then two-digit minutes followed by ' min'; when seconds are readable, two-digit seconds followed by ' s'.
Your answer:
9 h 17 min
